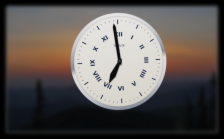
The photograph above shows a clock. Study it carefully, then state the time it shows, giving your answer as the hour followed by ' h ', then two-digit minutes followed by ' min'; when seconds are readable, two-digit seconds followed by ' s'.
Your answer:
6 h 59 min
